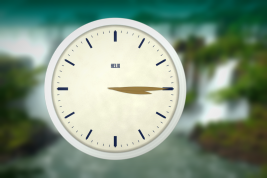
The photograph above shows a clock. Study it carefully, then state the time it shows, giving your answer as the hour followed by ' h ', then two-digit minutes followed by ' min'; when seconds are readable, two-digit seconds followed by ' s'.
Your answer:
3 h 15 min
